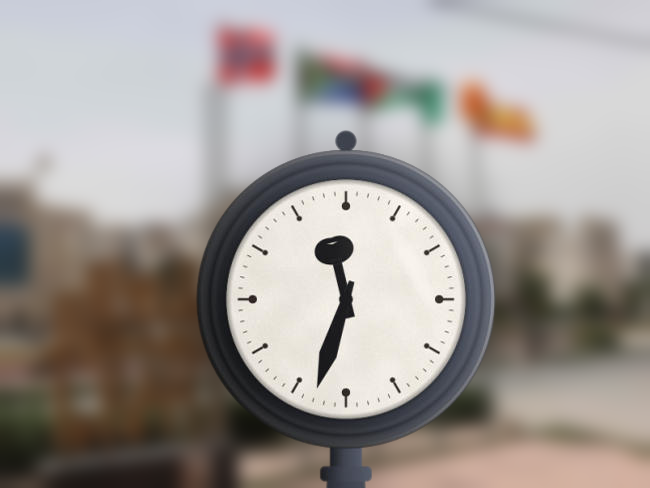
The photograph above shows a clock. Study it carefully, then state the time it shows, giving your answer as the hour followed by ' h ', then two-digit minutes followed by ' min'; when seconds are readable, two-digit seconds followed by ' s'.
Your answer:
11 h 33 min
